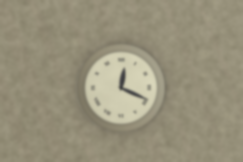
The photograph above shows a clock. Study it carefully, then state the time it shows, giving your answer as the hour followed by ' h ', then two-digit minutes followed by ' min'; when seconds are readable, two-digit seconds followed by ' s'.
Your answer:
12 h 19 min
